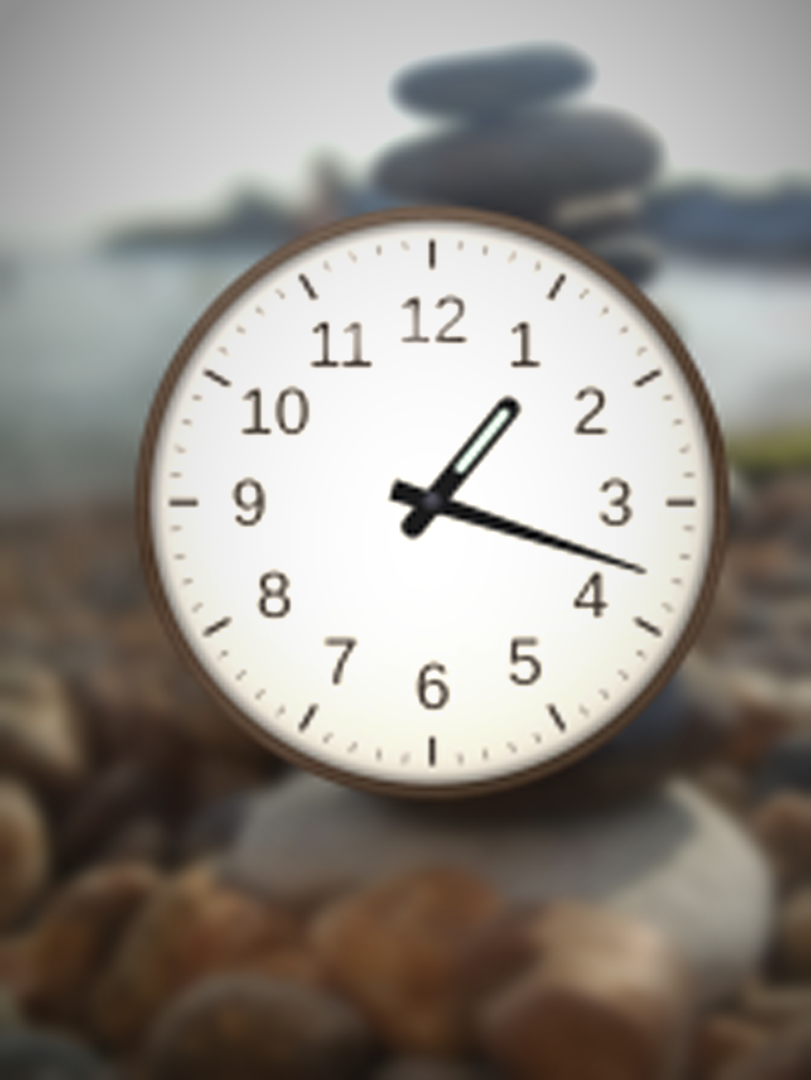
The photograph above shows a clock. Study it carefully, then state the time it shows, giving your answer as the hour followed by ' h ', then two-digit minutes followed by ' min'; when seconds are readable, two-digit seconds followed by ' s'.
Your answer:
1 h 18 min
